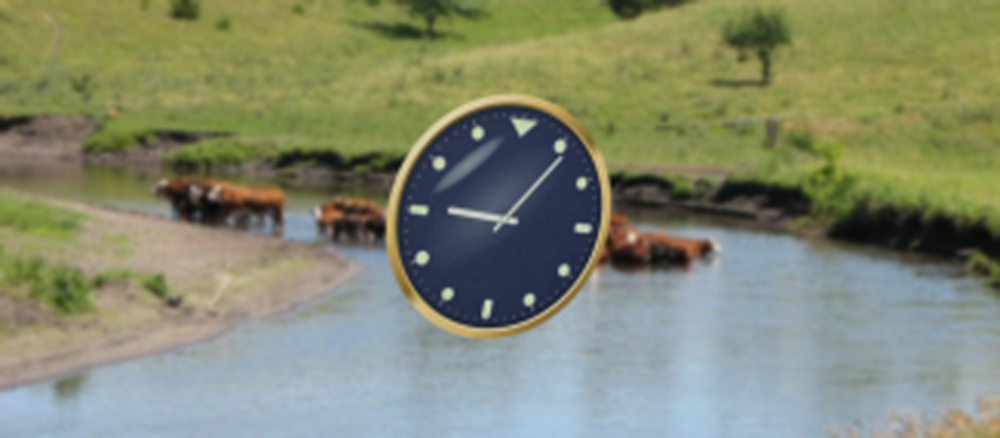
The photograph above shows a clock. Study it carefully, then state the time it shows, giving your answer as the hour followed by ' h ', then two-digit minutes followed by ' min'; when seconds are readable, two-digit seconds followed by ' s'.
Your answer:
9 h 06 min
